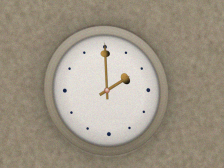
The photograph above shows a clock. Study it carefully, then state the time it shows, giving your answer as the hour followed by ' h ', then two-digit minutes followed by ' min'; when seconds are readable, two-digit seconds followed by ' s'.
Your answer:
2 h 00 min
